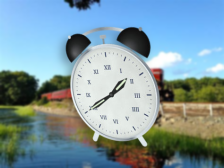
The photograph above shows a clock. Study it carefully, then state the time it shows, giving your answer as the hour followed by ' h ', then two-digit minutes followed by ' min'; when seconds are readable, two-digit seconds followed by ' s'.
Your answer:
1 h 40 min
